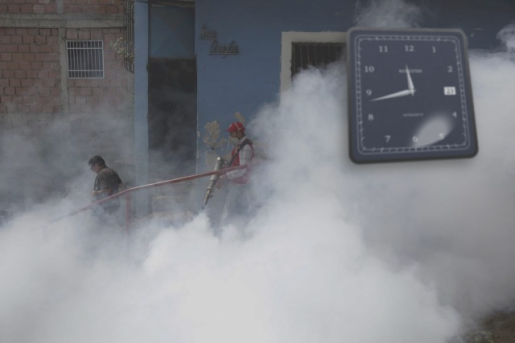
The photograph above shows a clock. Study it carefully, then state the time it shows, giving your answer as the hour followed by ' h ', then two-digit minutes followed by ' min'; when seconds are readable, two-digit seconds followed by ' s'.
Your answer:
11 h 43 min
